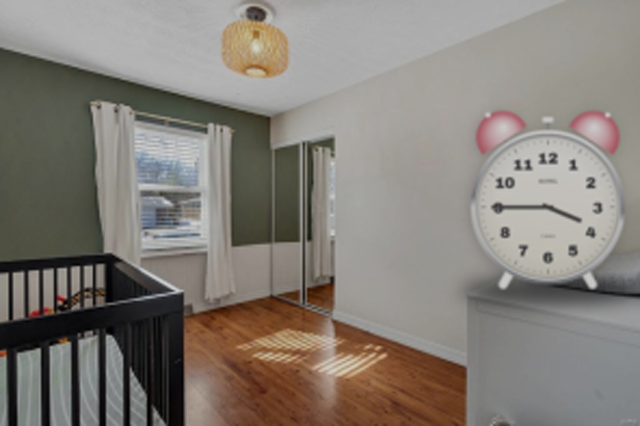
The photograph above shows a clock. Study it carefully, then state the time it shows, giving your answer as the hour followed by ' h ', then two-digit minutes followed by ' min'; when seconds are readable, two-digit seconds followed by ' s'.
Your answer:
3 h 45 min
